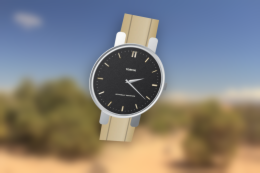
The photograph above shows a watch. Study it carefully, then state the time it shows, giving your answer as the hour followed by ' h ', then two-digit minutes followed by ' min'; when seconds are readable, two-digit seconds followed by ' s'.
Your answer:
2 h 21 min
